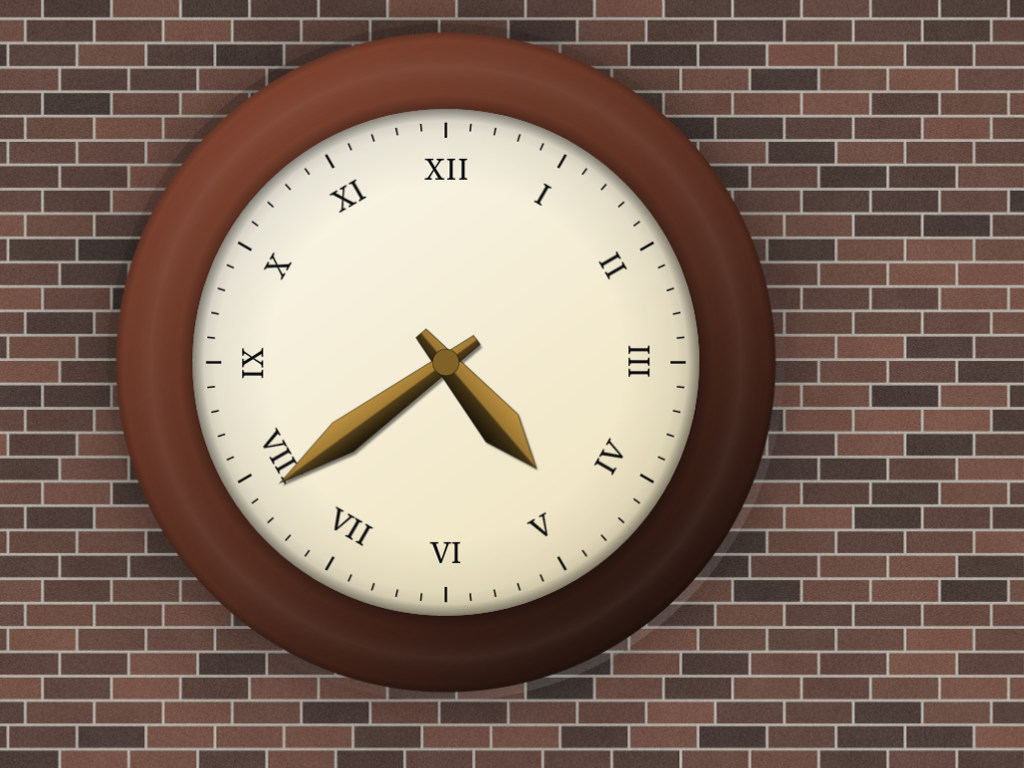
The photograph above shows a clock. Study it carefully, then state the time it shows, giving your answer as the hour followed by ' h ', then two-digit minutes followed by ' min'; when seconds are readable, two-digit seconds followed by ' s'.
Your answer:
4 h 39 min
